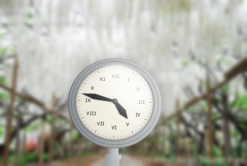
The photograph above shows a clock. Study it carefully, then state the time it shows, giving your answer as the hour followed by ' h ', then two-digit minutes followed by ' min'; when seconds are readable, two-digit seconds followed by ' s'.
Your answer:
4 h 47 min
